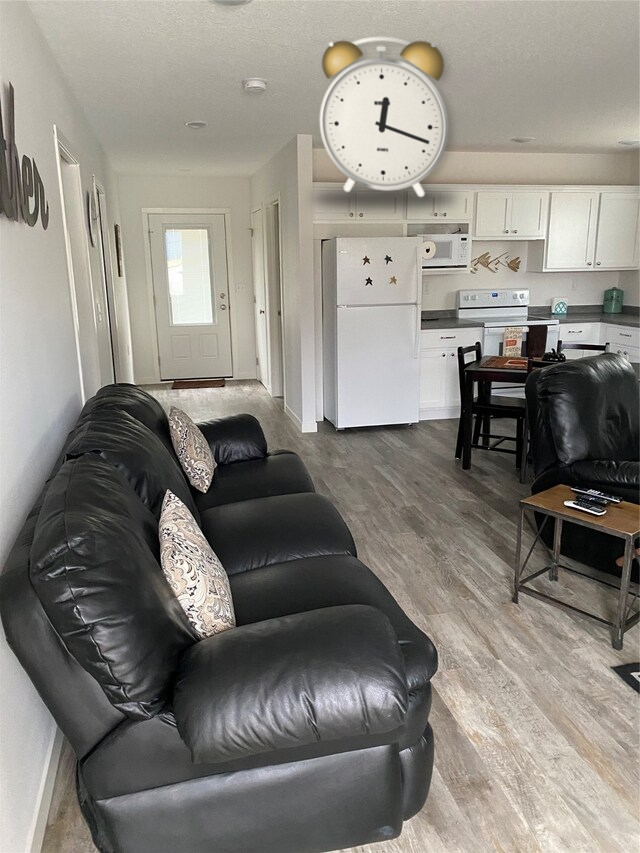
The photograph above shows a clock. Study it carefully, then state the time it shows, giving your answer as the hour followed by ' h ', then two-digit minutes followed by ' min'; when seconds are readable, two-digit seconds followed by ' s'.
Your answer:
12 h 18 min
